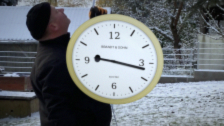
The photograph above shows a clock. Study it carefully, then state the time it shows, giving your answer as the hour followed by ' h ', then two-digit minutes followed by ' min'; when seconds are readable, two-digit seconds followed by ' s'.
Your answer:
9 h 17 min
